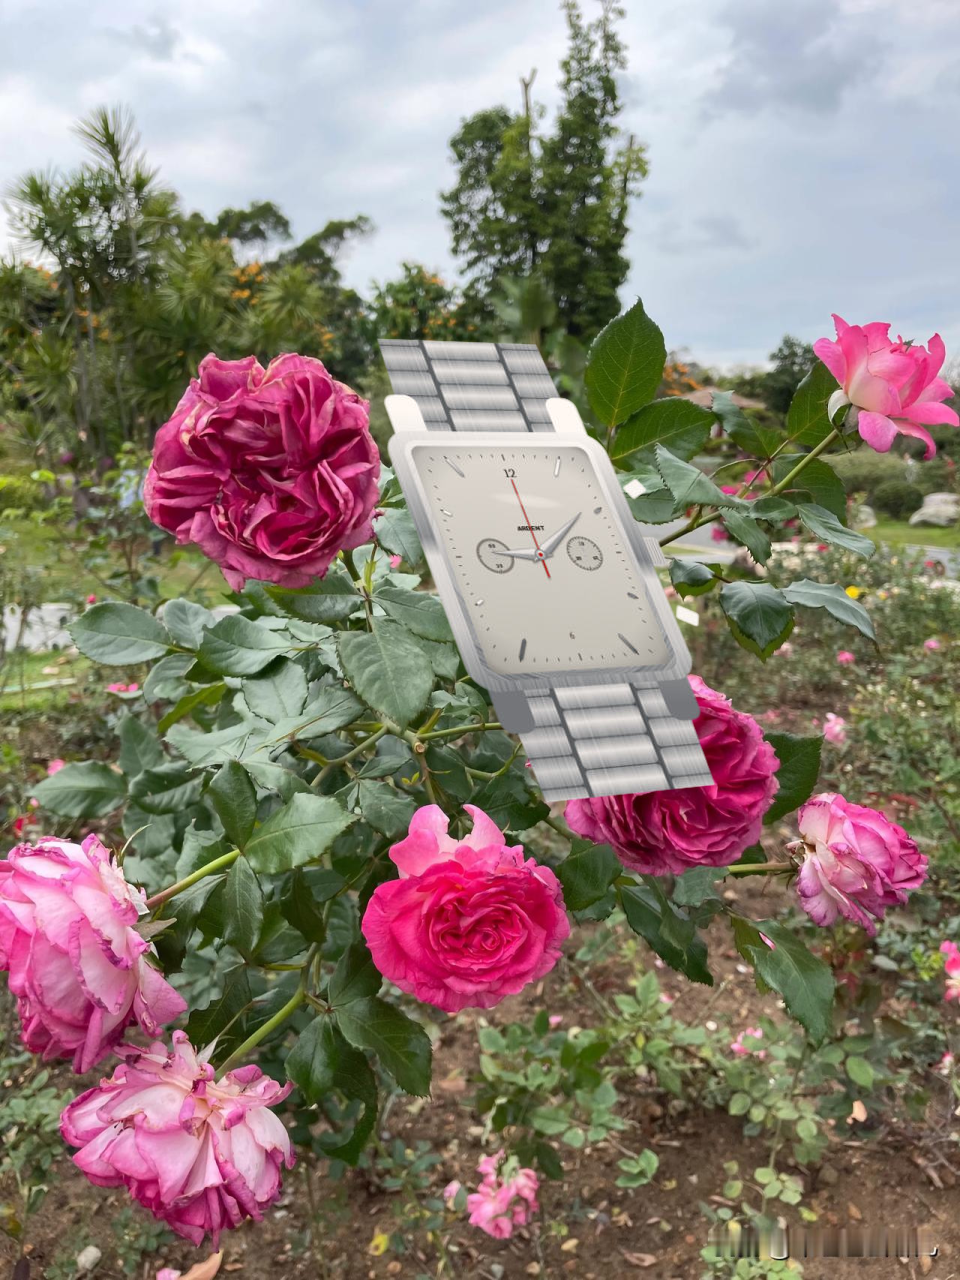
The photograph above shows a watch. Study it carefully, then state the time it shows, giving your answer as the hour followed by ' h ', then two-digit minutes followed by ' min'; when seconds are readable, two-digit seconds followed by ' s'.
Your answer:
9 h 09 min
